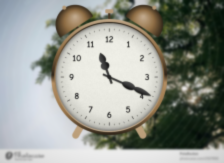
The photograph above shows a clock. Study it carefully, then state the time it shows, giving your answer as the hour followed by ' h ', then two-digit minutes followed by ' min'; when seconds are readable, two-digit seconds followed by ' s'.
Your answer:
11 h 19 min
